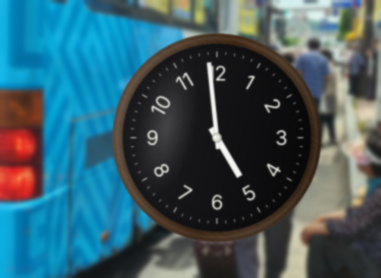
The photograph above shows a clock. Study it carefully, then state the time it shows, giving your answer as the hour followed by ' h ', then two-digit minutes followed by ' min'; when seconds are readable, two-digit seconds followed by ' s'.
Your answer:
4 h 59 min
